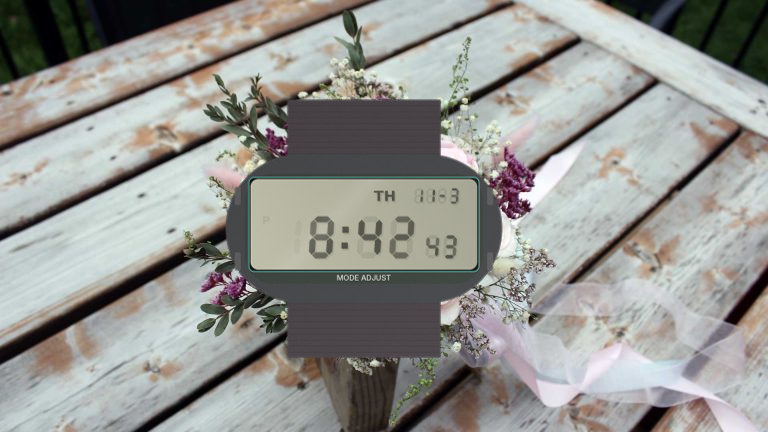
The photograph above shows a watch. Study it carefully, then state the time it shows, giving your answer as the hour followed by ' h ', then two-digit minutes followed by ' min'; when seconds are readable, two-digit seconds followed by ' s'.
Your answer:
8 h 42 min 43 s
